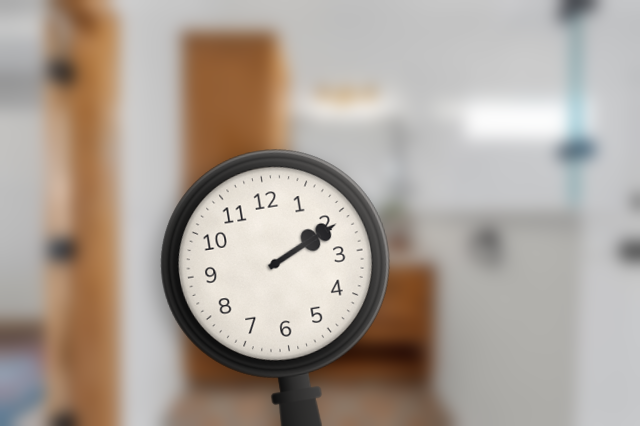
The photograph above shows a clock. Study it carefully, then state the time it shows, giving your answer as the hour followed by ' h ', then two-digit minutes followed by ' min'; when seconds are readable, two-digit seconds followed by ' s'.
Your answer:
2 h 11 min
